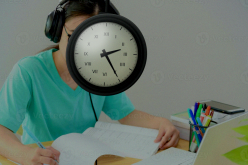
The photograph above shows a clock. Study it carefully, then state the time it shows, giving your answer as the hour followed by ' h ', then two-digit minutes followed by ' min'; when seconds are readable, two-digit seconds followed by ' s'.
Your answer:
2 h 25 min
